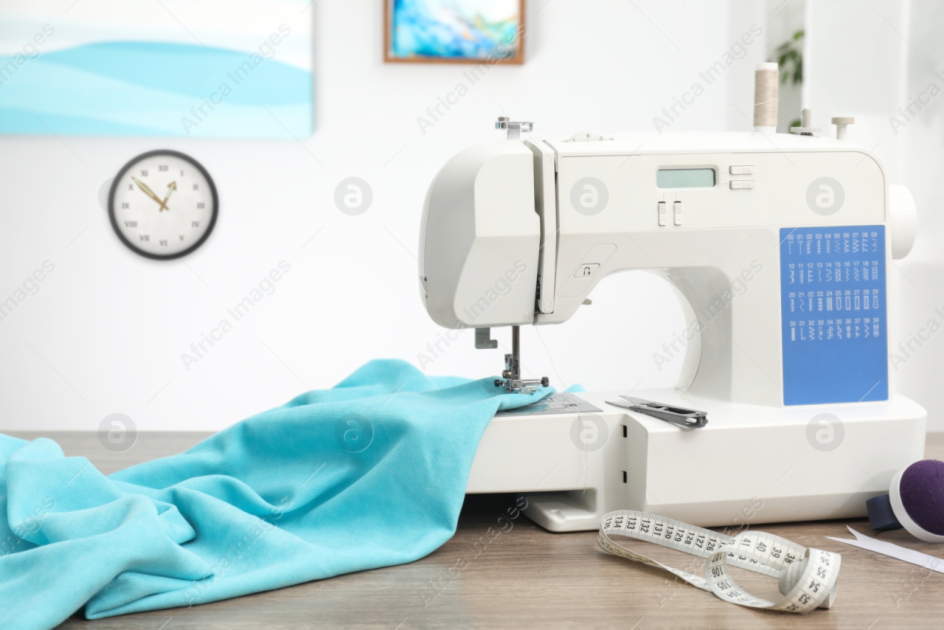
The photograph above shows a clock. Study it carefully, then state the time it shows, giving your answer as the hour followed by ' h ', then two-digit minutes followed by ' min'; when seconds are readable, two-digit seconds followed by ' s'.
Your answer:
12 h 52 min
